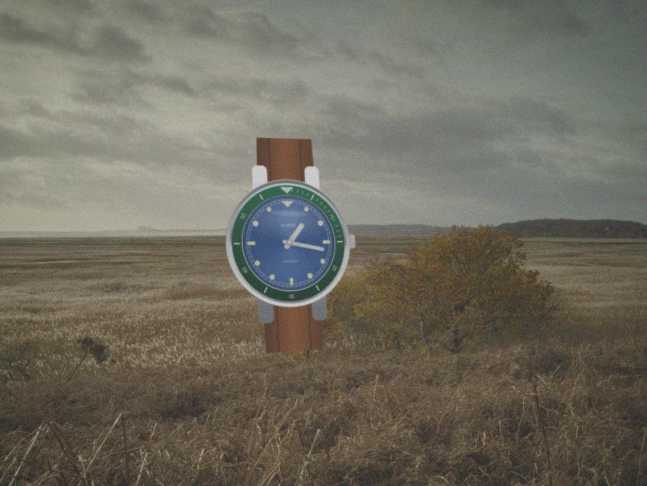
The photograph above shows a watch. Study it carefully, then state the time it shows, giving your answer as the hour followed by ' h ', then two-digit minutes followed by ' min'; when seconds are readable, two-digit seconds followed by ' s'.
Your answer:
1 h 17 min
